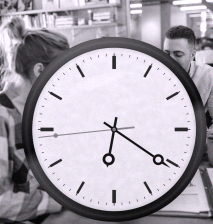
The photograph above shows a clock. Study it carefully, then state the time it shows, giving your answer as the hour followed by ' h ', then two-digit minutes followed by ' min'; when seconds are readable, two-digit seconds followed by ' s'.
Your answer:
6 h 20 min 44 s
